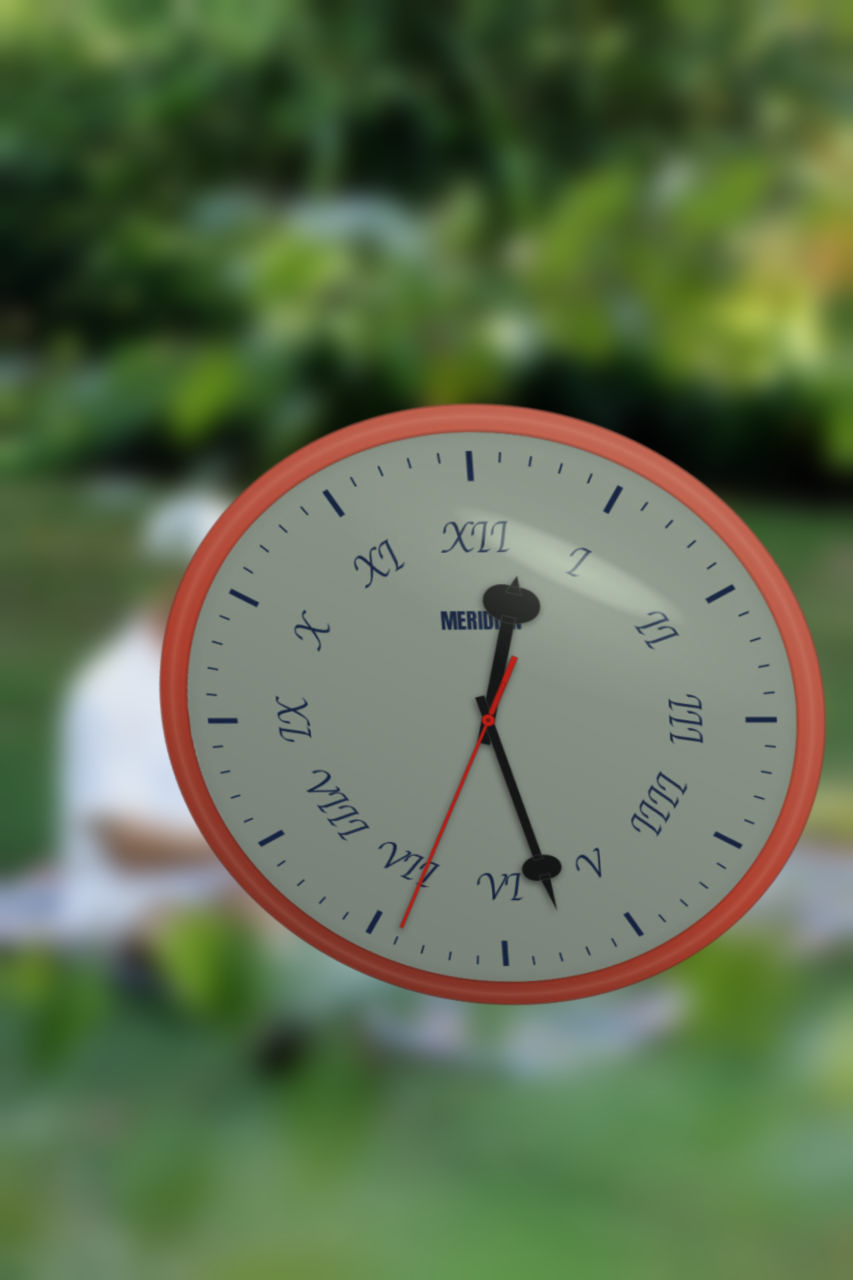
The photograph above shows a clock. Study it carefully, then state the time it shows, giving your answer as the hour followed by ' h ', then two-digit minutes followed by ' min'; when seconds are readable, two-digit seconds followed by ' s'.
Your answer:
12 h 27 min 34 s
